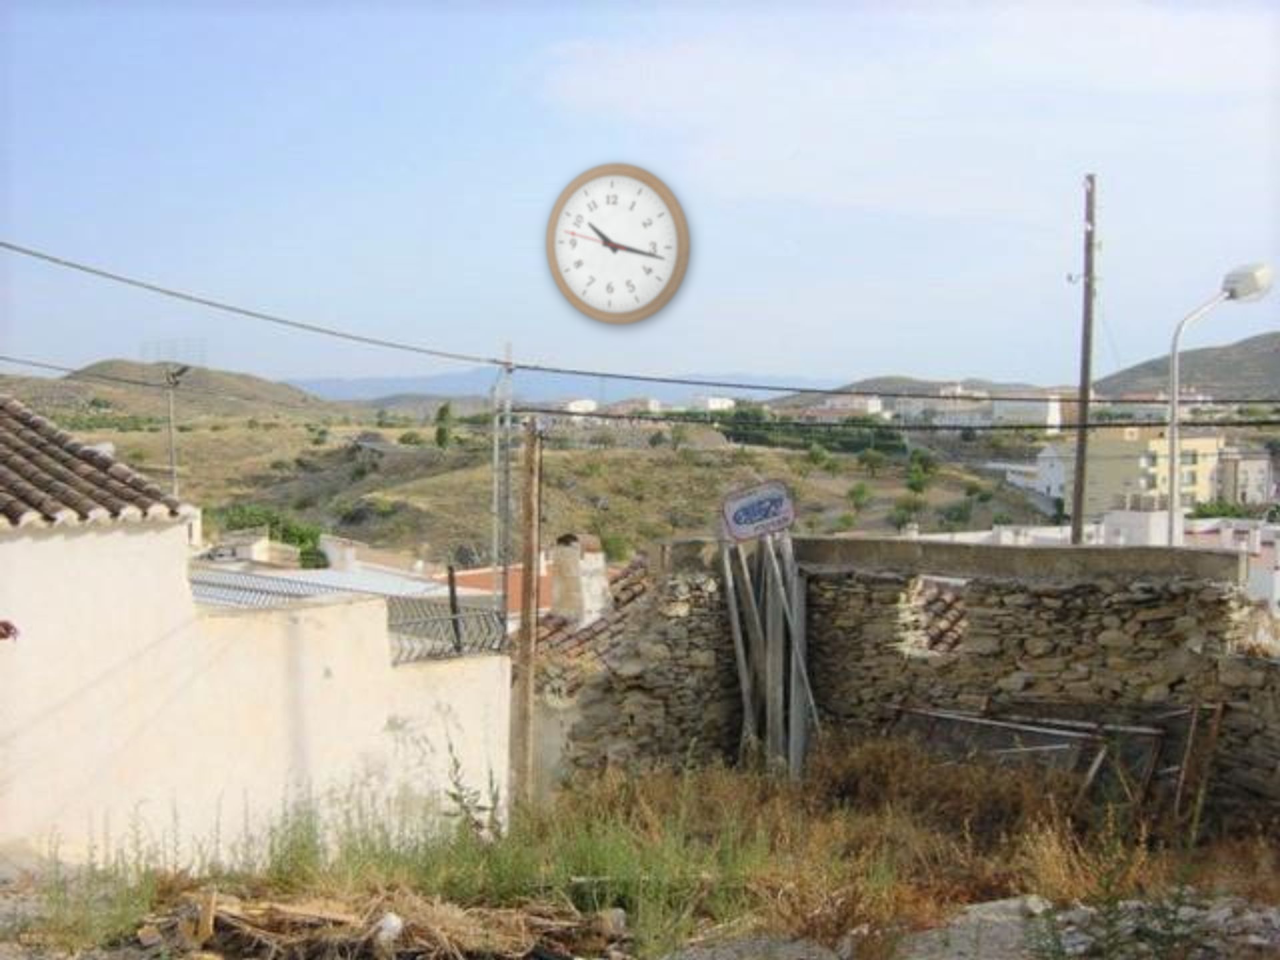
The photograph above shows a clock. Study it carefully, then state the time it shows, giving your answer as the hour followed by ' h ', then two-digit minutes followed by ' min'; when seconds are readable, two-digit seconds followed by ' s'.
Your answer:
10 h 16 min 47 s
